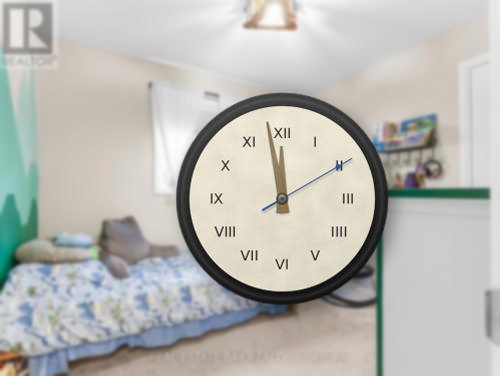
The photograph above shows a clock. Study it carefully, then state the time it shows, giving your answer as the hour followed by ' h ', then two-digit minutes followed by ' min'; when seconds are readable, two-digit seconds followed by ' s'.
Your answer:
11 h 58 min 10 s
